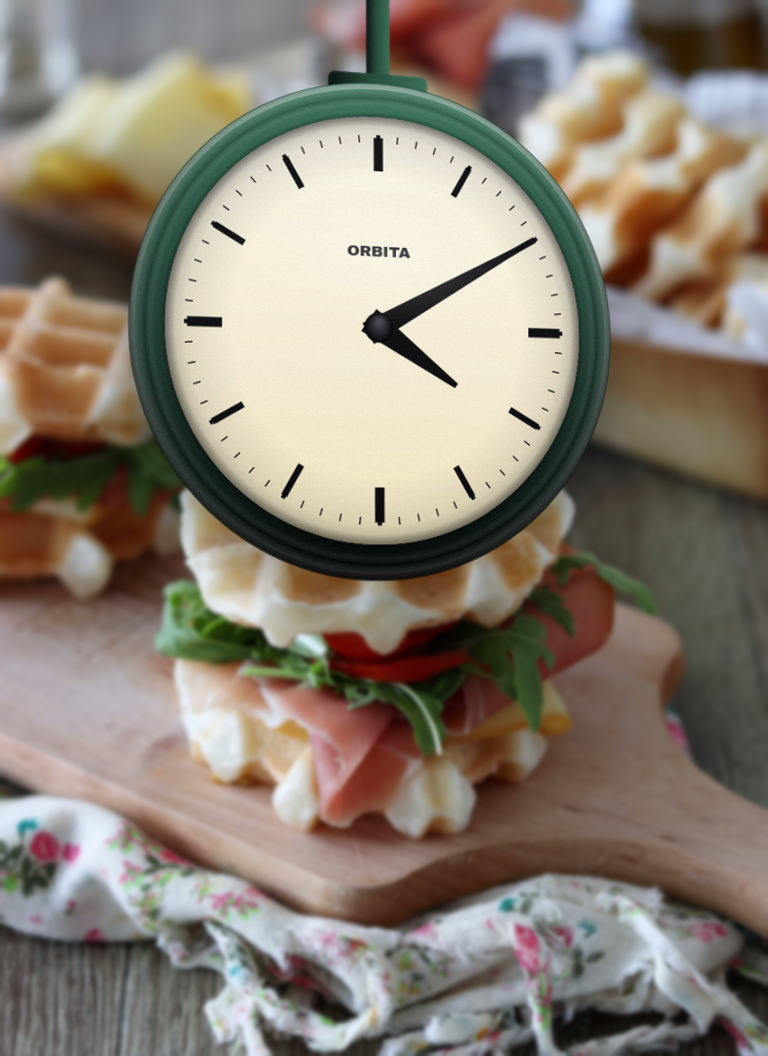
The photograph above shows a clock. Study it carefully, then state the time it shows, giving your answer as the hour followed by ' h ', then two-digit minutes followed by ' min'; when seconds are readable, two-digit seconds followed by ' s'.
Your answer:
4 h 10 min
